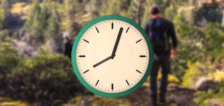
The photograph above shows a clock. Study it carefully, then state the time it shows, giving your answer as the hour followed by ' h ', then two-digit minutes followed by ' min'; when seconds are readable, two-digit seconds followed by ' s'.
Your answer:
8 h 03 min
